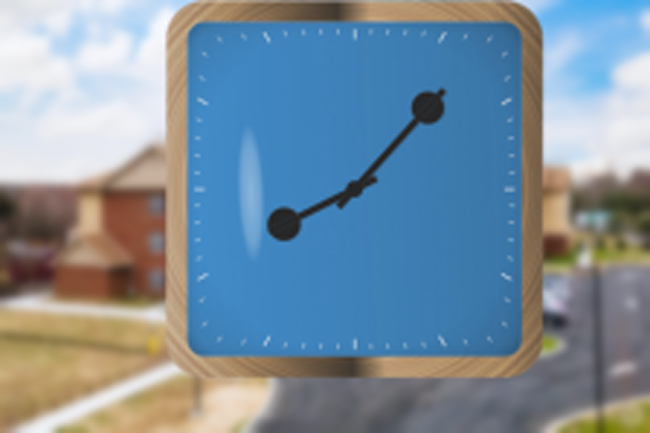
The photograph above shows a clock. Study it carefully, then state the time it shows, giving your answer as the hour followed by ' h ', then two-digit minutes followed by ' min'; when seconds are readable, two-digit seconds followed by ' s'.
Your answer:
8 h 07 min
